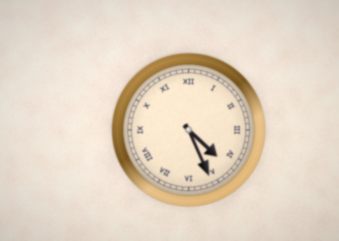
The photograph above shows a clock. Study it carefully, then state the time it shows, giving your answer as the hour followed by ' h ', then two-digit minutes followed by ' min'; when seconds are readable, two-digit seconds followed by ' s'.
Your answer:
4 h 26 min
